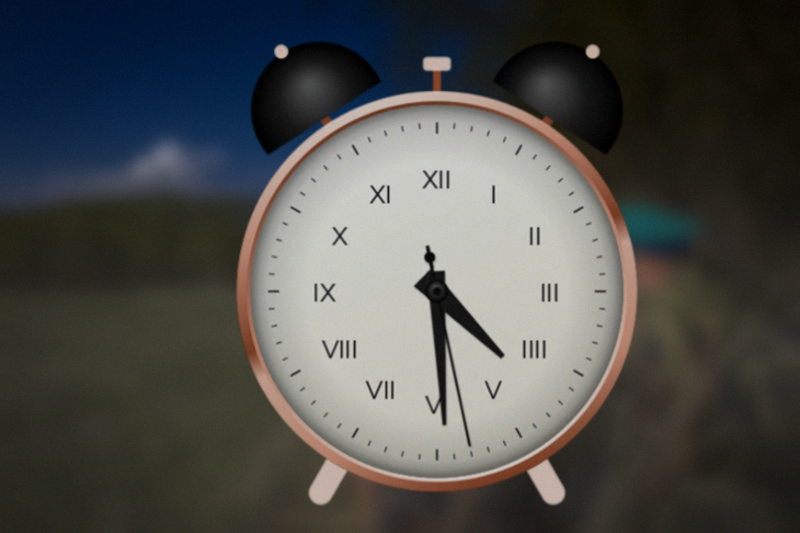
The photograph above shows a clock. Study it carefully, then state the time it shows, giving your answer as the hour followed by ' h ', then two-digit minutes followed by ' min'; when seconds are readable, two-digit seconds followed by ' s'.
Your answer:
4 h 29 min 28 s
